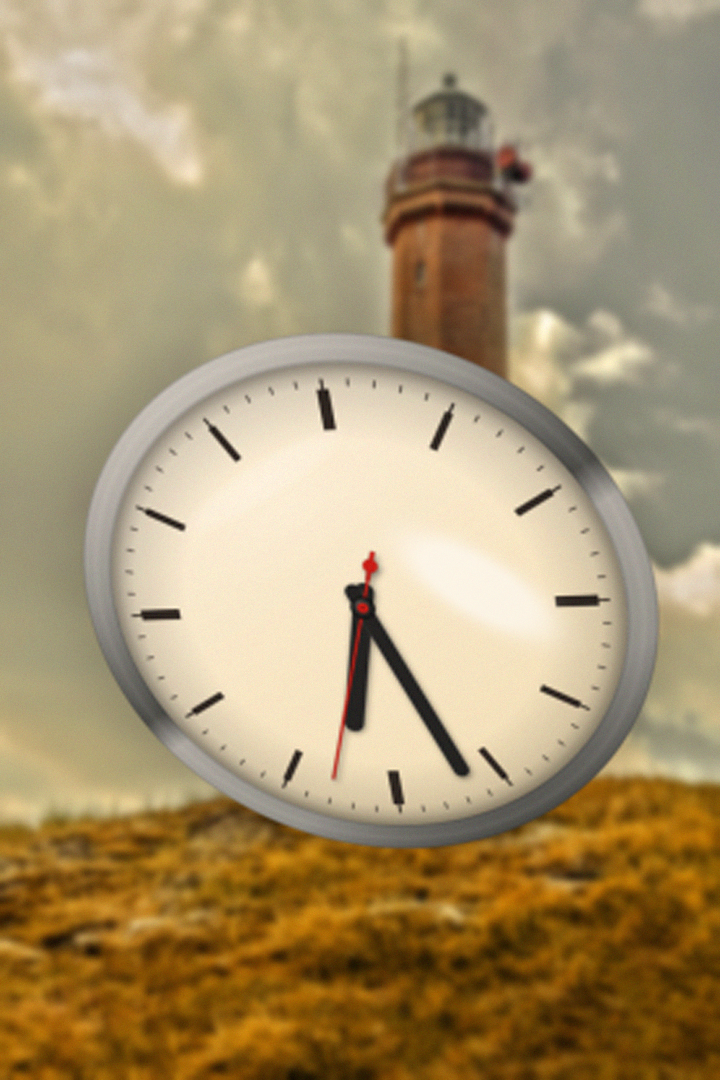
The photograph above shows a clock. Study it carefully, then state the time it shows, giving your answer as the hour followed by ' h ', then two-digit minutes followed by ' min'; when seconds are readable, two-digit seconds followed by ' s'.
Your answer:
6 h 26 min 33 s
